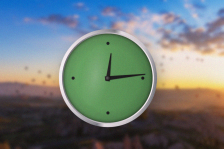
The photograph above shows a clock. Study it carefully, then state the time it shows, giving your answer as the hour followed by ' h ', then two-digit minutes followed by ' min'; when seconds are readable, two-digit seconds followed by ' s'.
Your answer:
12 h 14 min
